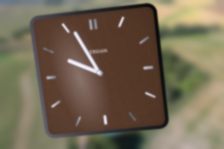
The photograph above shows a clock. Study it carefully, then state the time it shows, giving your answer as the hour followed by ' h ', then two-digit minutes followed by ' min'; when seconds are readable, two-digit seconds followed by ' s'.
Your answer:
9 h 56 min
